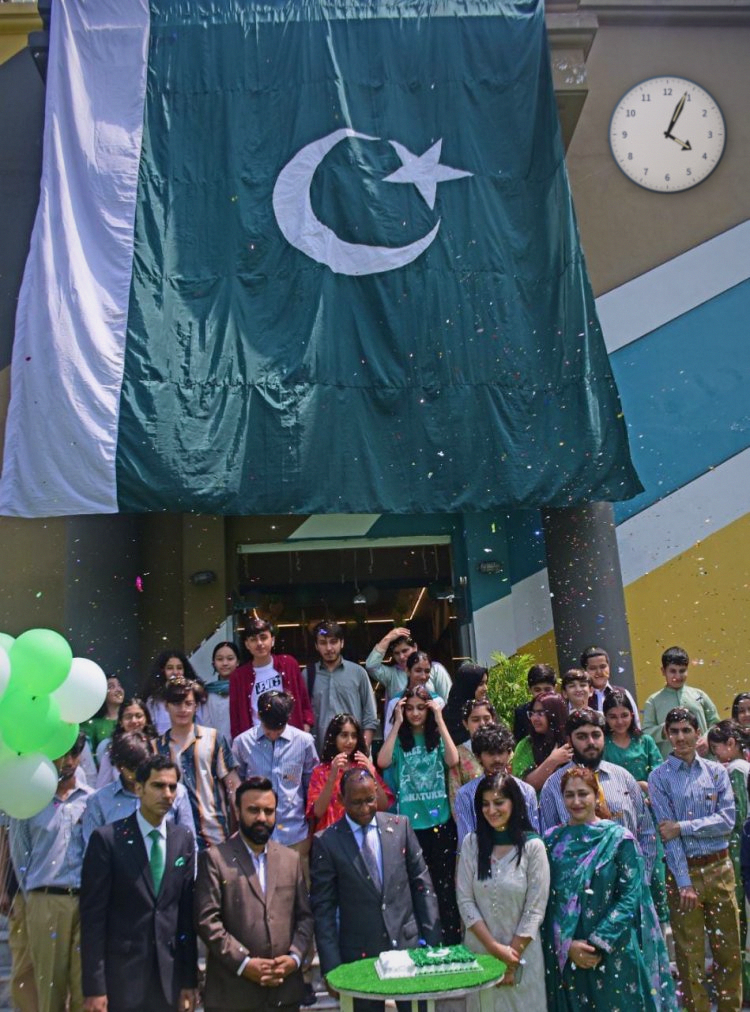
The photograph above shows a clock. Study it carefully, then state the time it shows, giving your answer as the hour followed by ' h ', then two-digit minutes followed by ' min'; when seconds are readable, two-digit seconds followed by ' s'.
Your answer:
4 h 04 min
